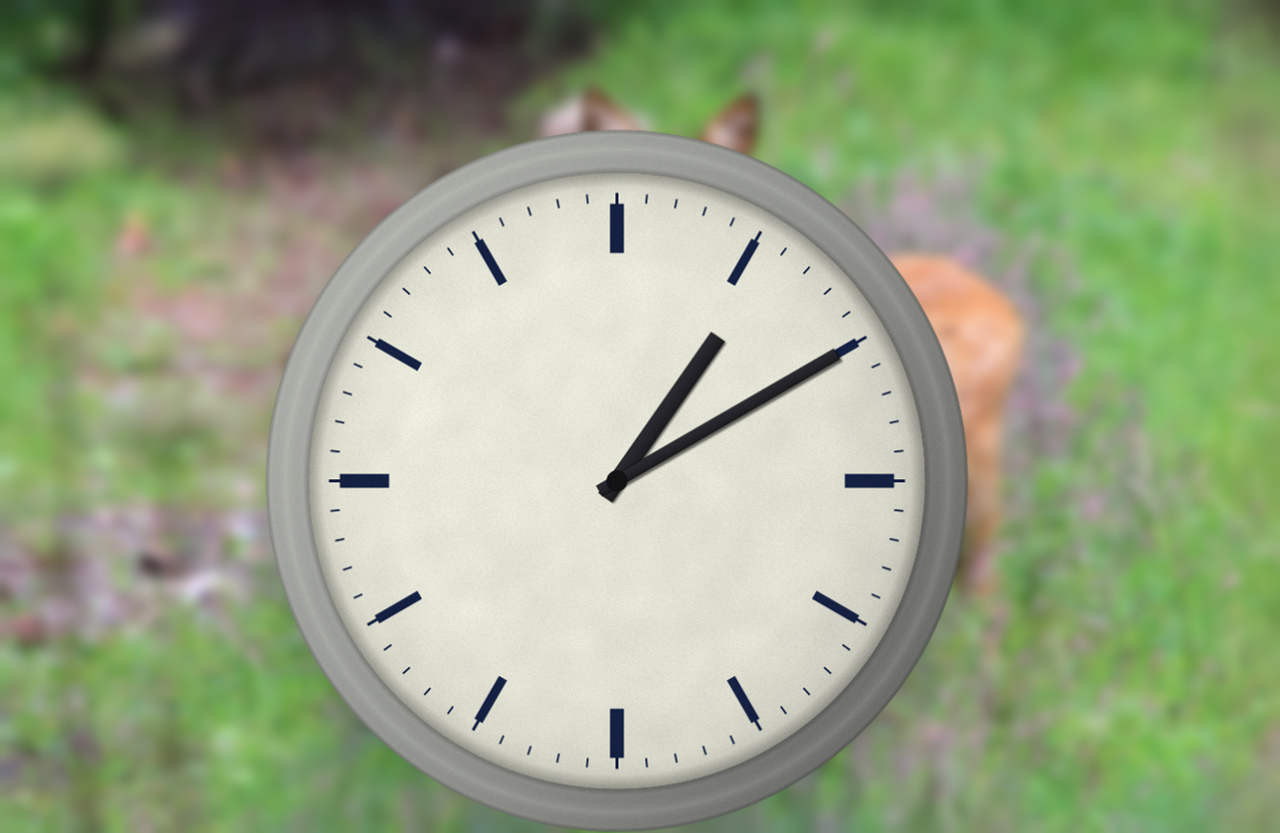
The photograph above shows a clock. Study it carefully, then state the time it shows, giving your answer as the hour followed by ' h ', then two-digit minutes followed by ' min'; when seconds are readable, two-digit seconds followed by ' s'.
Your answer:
1 h 10 min
